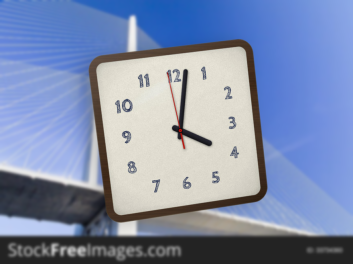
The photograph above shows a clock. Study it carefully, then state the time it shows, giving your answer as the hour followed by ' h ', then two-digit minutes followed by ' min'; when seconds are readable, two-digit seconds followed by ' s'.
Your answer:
4 h 01 min 59 s
